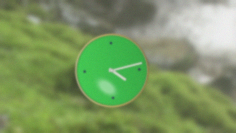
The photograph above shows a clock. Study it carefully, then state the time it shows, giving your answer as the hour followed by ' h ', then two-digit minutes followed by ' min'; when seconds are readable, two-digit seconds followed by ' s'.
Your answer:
4 h 13 min
